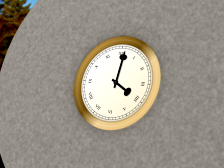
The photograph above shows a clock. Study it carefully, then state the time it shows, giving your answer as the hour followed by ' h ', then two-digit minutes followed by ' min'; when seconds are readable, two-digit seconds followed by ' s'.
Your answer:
4 h 01 min
